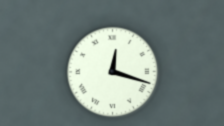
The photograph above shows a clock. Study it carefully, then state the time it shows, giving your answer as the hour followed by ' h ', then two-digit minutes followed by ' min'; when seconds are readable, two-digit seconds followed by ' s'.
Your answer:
12 h 18 min
